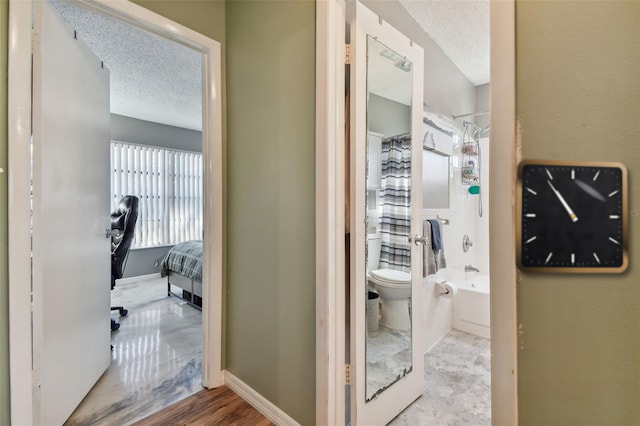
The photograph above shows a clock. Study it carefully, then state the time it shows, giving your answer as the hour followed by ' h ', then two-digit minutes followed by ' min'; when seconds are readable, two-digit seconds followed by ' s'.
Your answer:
10 h 54 min
